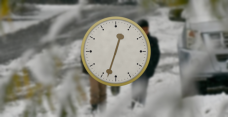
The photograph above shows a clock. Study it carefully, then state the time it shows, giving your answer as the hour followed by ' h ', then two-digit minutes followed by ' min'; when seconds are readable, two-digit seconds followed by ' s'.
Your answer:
12 h 33 min
